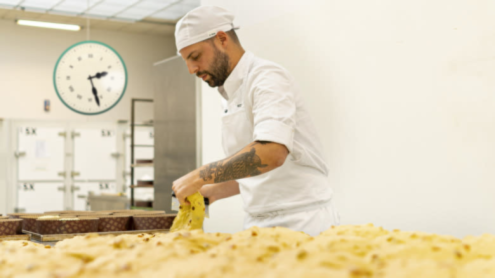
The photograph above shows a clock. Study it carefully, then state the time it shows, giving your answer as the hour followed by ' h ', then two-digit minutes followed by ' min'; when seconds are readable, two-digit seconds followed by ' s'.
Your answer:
2 h 27 min
